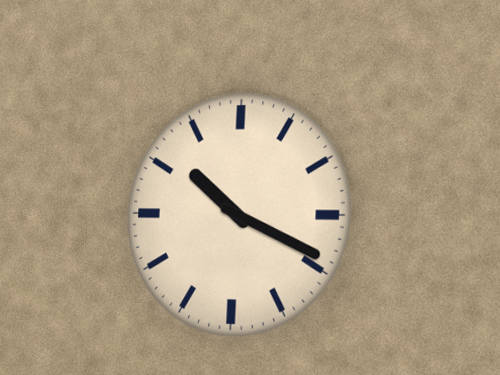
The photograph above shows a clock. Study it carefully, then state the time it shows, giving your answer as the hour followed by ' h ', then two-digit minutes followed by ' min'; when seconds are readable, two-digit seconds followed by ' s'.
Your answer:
10 h 19 min
